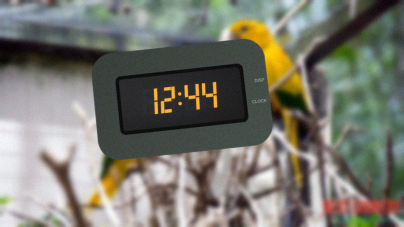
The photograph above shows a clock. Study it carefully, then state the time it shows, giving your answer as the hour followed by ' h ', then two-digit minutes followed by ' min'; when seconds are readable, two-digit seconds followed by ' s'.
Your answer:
12 h 44 min
